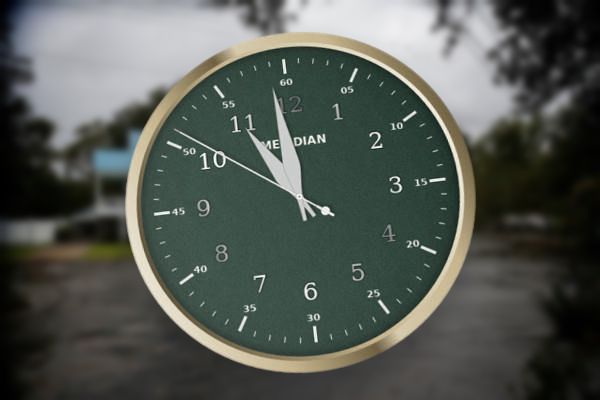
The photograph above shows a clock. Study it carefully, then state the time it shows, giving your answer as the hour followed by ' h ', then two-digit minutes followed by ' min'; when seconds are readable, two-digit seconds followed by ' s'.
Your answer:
10 h 58 min 51 s
